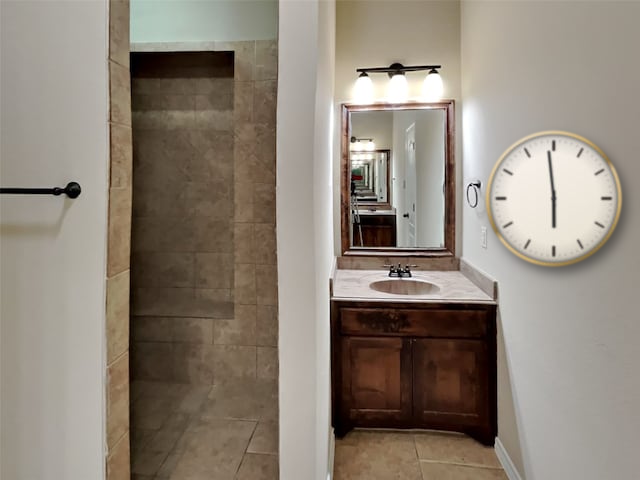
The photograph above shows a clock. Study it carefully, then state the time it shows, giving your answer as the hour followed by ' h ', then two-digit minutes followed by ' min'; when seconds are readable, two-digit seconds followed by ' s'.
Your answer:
5 h 59 min
